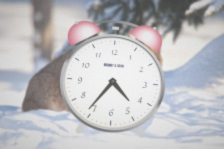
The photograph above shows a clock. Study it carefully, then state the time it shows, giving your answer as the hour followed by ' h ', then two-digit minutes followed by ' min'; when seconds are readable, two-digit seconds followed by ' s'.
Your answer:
4 h 36 min
